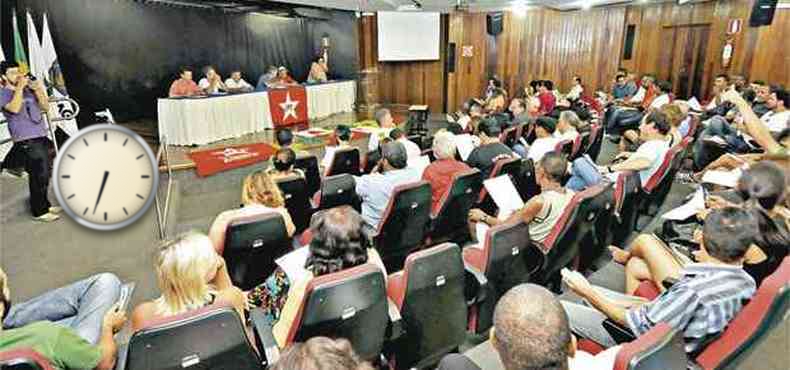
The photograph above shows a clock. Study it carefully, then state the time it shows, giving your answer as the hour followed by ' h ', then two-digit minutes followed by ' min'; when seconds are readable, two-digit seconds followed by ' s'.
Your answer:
6 h 33 min
